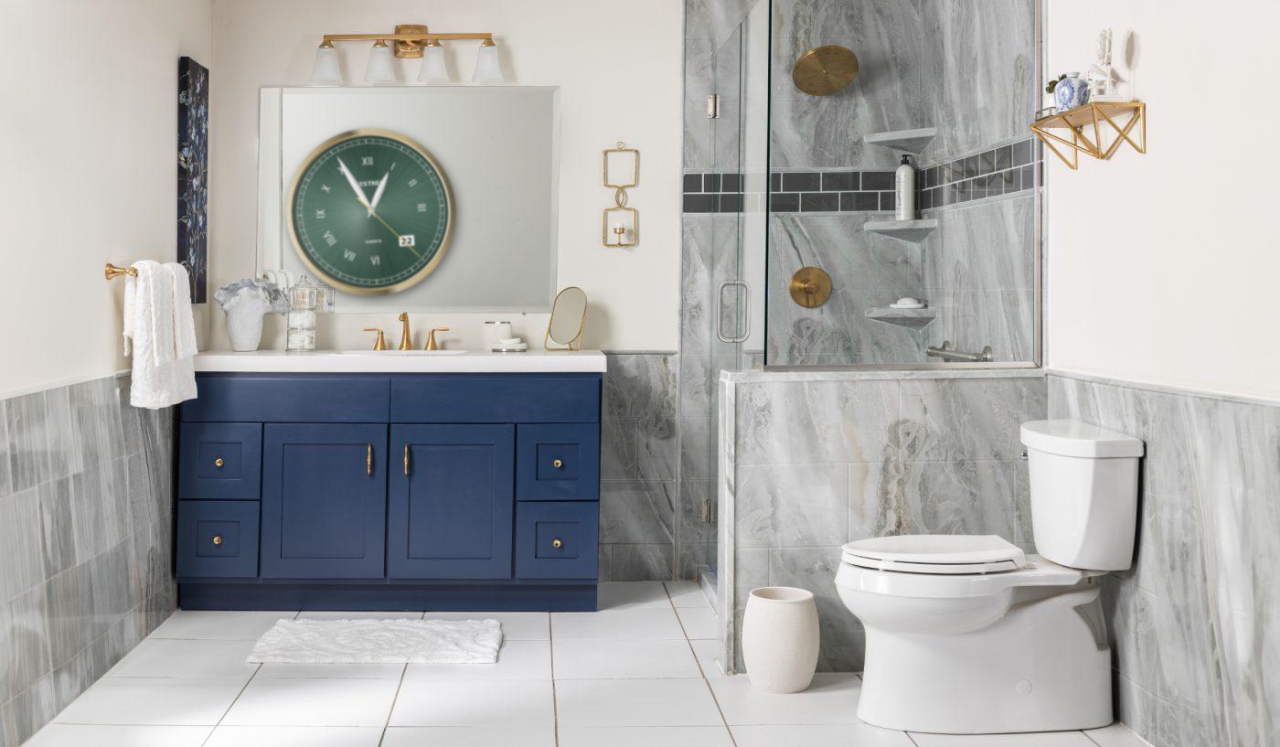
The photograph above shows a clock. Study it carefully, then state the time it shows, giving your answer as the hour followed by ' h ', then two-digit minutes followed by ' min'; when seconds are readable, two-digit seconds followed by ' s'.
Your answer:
12 h 55 min 23 s
